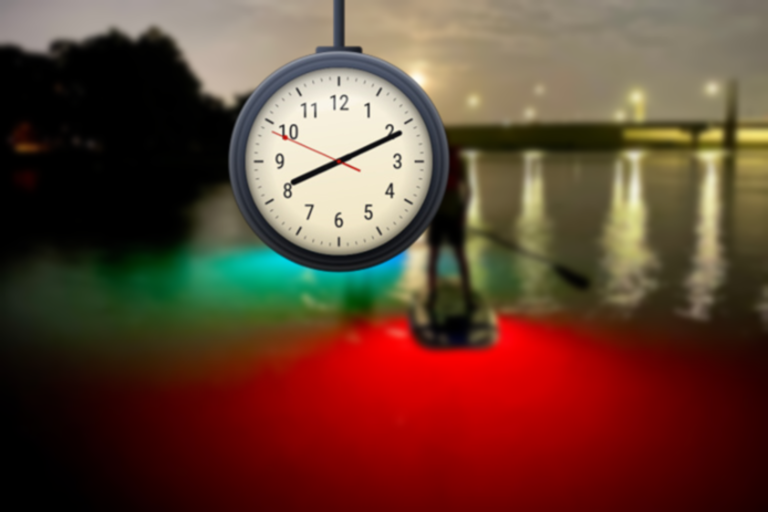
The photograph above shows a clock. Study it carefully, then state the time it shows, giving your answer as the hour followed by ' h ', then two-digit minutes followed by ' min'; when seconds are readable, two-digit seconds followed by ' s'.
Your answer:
8 h 10 min 49 s
